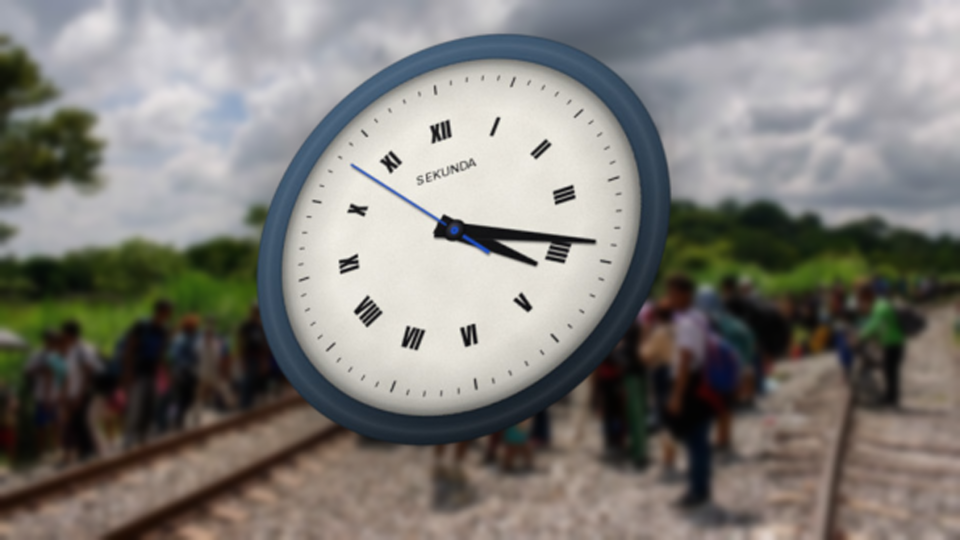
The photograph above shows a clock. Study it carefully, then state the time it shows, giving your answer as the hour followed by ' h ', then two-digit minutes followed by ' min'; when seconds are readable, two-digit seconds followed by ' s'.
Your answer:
4 h 18 min 53 s
